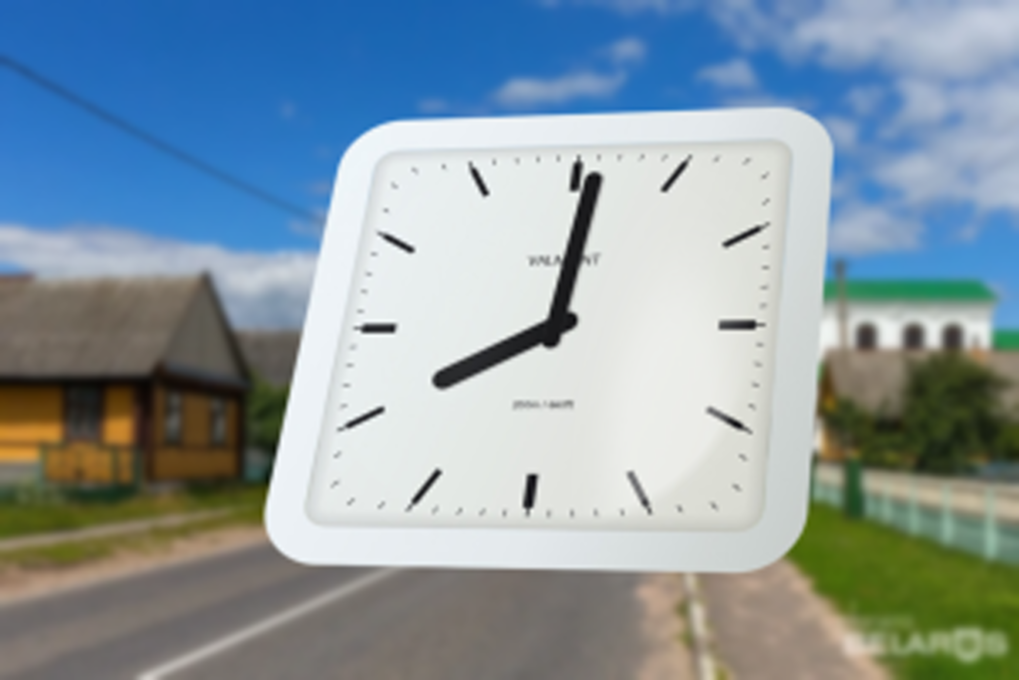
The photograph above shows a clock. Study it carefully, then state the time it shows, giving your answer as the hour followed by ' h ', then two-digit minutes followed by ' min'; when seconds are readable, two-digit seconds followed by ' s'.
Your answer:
8 h 01 min
